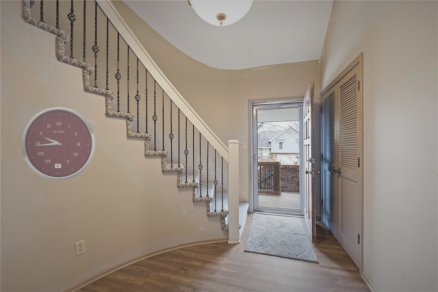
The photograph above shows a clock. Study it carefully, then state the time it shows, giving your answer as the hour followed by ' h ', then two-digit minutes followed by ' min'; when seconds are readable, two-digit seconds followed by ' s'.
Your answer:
9 h 44 min
